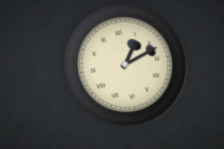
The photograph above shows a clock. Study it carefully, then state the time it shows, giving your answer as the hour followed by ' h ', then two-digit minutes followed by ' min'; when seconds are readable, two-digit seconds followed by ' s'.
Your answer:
1 h 12 min
